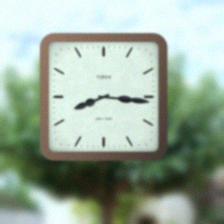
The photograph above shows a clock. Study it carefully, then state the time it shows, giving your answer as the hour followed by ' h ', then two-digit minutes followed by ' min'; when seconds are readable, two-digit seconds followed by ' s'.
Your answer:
8 h 16 min
